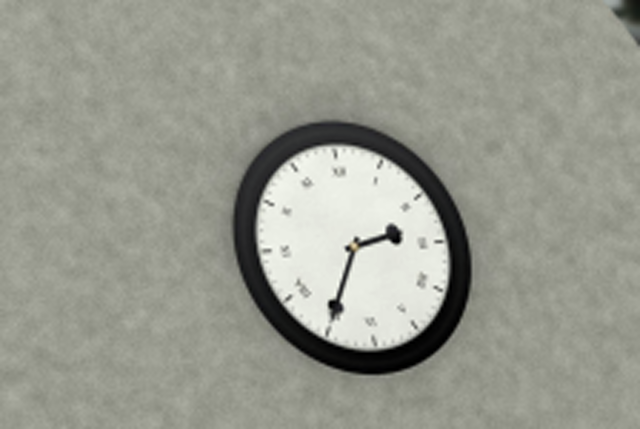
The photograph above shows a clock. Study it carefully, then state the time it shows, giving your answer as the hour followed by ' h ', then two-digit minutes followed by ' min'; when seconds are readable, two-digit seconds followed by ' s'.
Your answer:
2 h 35 min
